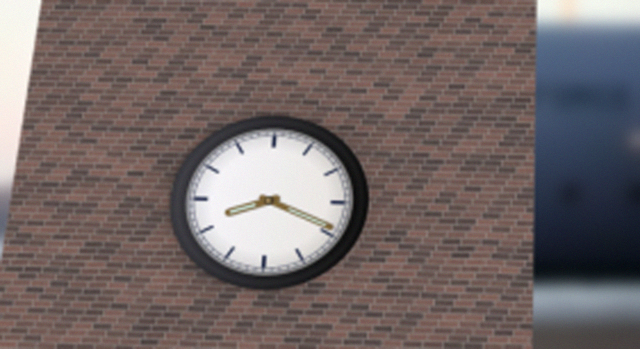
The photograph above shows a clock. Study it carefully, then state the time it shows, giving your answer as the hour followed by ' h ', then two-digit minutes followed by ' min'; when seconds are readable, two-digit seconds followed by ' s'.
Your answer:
8 h 19 min
